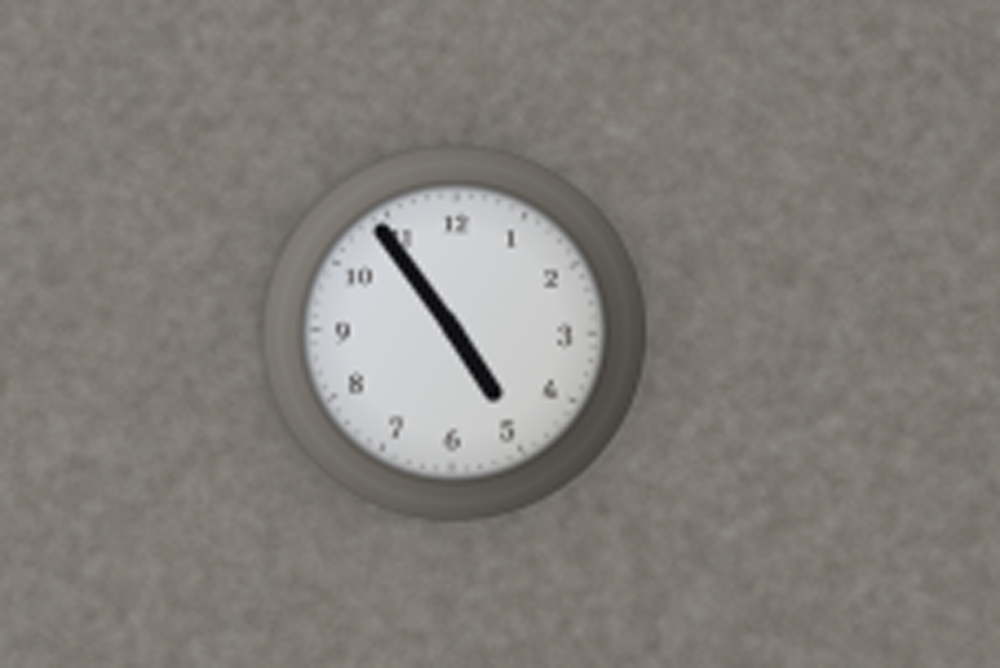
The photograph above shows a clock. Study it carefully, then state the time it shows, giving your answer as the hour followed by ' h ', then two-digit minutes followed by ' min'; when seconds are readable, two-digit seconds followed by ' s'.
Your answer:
4 h 54 min
